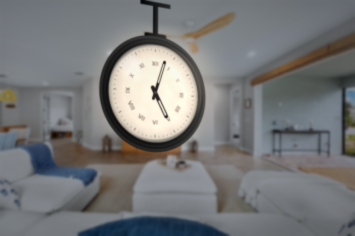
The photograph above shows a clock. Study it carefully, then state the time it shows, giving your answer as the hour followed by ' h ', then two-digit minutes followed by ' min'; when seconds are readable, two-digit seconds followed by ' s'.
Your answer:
5 h 03 min
